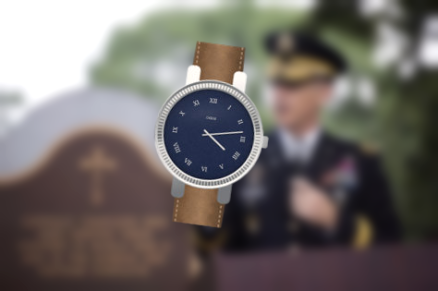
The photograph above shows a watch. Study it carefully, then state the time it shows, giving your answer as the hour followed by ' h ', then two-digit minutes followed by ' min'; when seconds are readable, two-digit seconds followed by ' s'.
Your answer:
4 h 13 min
